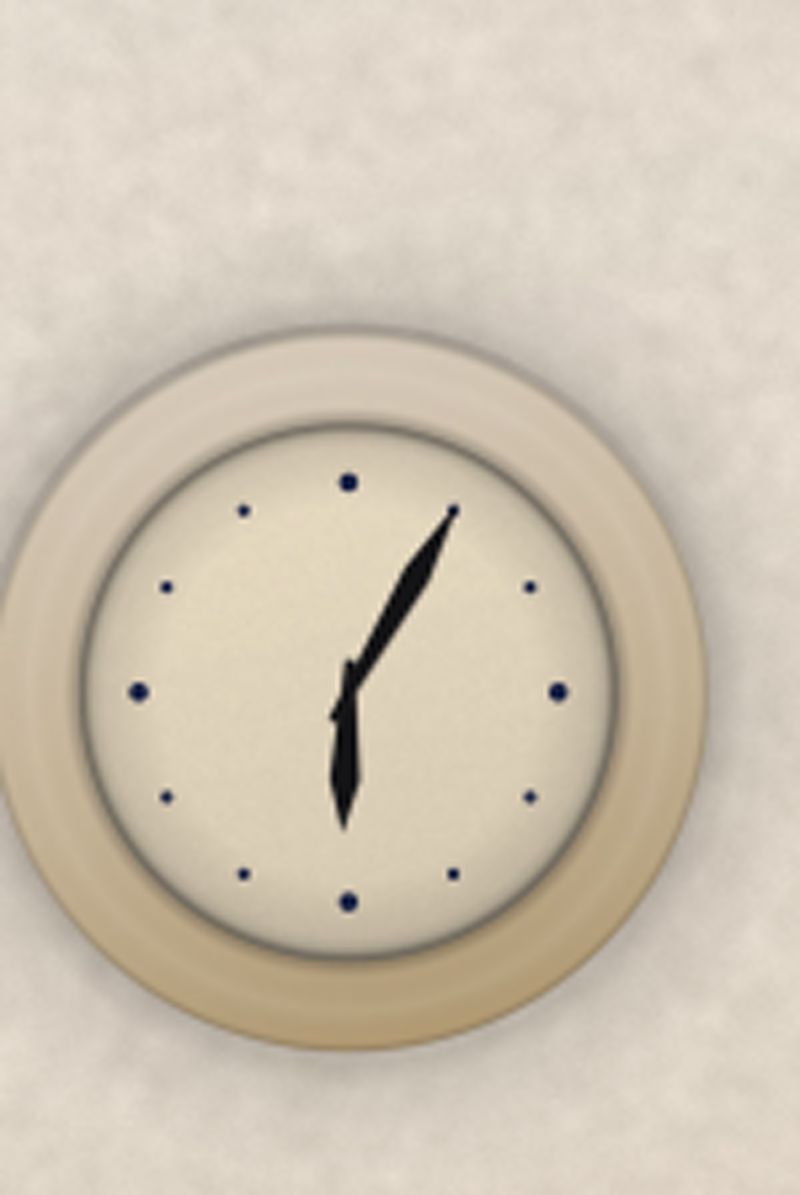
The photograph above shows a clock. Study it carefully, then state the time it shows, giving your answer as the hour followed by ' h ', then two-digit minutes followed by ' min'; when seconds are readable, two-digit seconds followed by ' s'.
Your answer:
6 h 05 min
